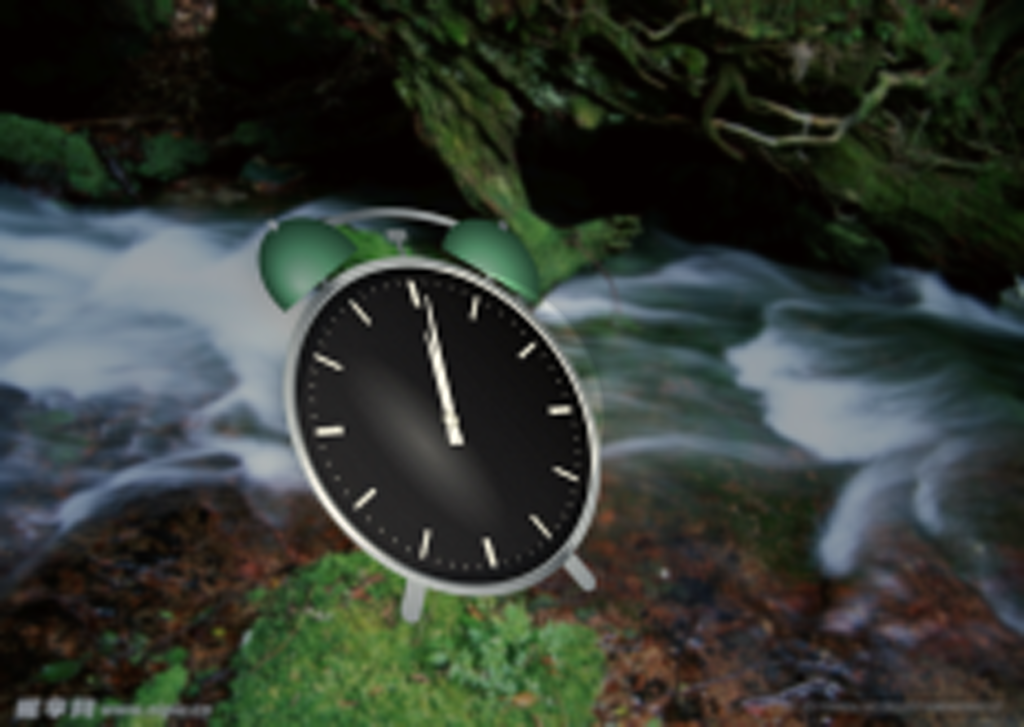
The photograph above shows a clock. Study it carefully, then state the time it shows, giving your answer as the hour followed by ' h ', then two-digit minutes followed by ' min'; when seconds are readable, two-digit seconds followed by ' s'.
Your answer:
12 h 01 min
